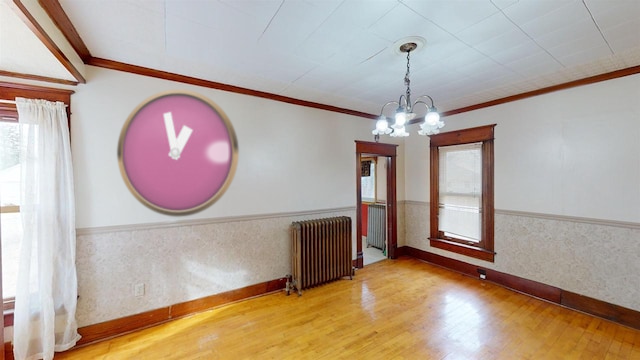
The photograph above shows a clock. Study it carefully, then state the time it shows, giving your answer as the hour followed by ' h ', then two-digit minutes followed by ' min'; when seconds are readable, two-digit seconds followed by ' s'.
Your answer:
12 h 58 min
